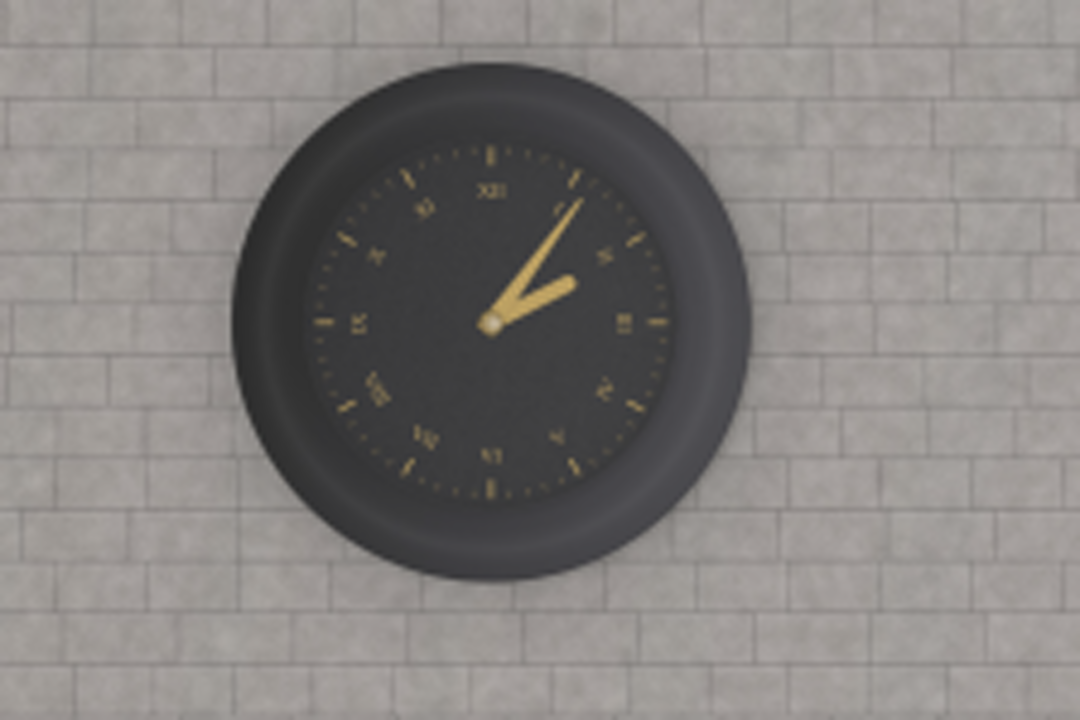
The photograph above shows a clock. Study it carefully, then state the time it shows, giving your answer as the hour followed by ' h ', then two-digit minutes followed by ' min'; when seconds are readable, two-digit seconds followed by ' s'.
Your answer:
2 h 06 min
